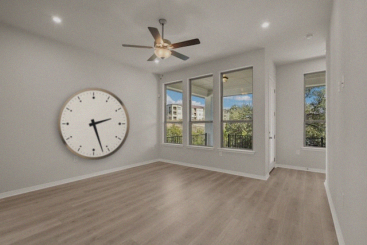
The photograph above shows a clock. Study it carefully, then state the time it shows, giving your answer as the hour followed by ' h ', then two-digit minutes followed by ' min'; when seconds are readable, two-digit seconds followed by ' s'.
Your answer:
2 h 27 min
